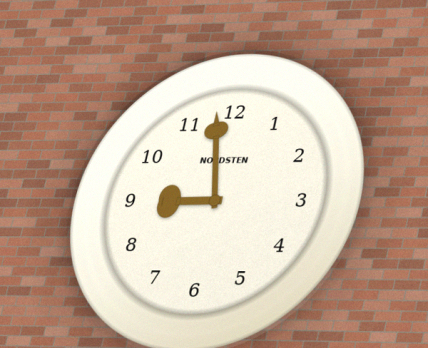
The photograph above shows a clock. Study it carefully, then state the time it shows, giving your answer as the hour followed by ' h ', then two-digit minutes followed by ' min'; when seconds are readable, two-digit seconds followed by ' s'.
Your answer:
8 h 58 min
